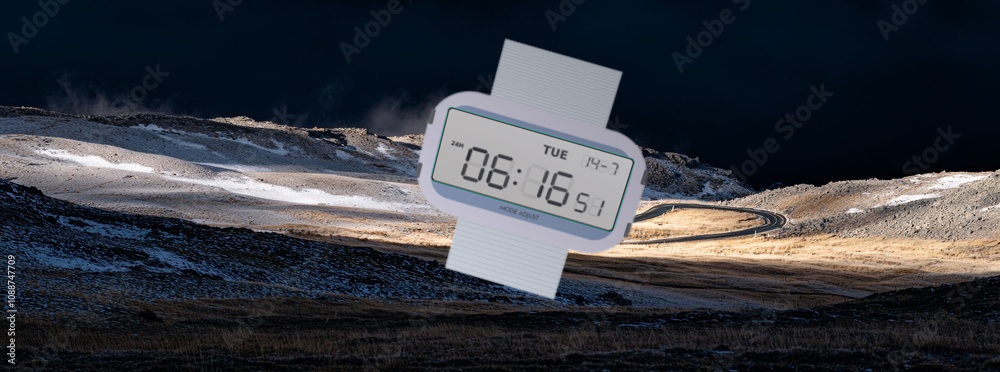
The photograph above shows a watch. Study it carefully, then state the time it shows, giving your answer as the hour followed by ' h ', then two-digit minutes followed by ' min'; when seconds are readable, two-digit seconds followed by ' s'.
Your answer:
6 h 16 min 51 s
